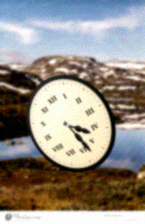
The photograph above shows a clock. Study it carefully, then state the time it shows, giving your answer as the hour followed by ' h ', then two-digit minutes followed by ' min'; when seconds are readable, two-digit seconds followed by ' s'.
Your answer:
4 h 28 min
